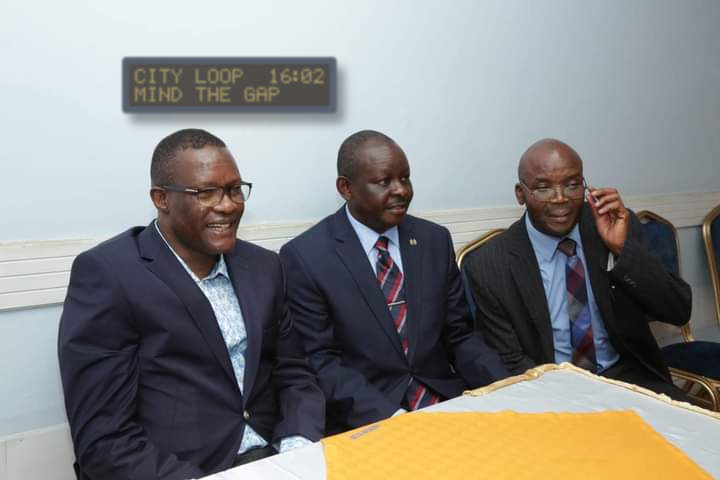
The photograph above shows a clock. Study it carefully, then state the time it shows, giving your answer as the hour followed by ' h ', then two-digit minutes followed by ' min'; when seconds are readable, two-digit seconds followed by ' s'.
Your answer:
16 h 02 min
